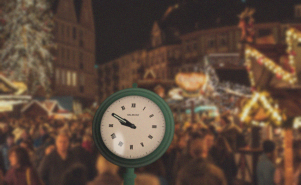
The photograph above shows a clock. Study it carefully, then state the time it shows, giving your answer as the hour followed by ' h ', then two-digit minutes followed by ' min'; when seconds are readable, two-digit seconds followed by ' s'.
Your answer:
9 h 50 min
